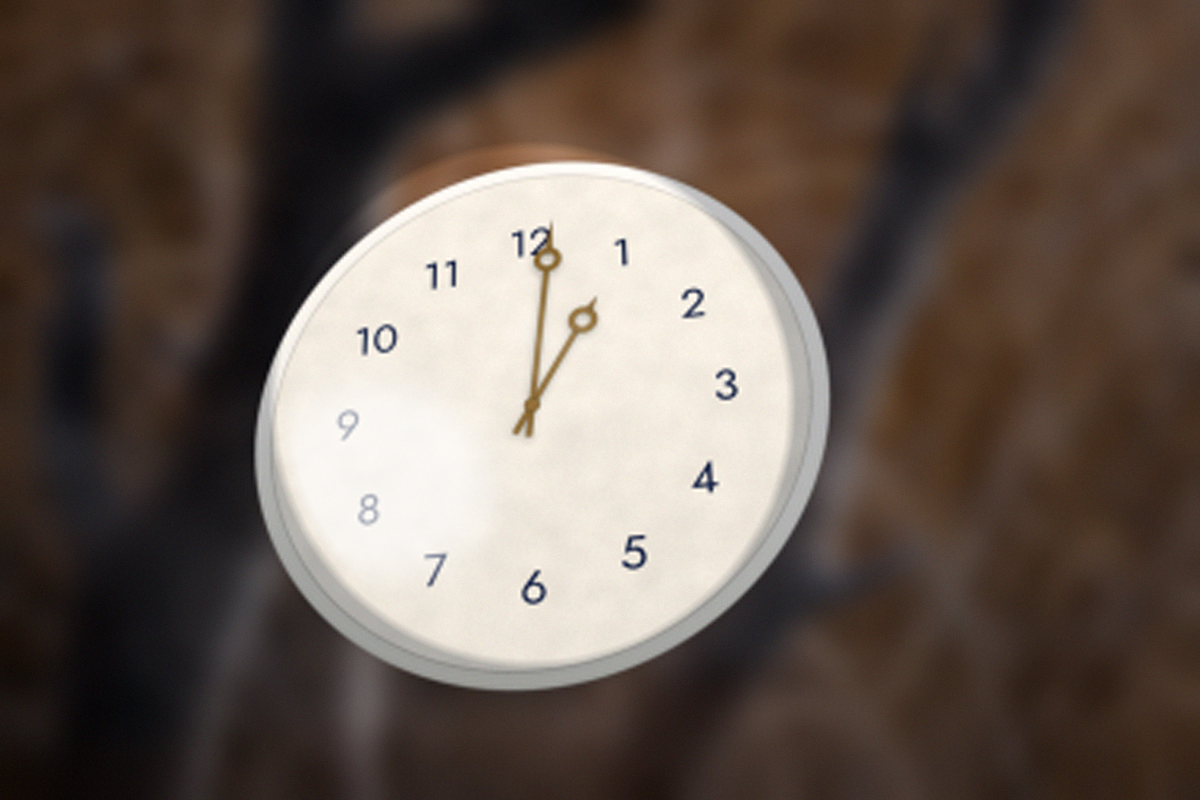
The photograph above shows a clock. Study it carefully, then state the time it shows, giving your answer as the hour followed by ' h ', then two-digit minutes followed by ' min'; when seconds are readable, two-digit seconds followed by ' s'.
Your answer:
1 h 01 min
